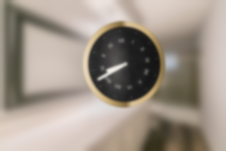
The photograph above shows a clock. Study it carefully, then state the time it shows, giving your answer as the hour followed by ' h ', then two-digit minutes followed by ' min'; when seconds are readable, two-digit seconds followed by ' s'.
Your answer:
8 h 42 min
